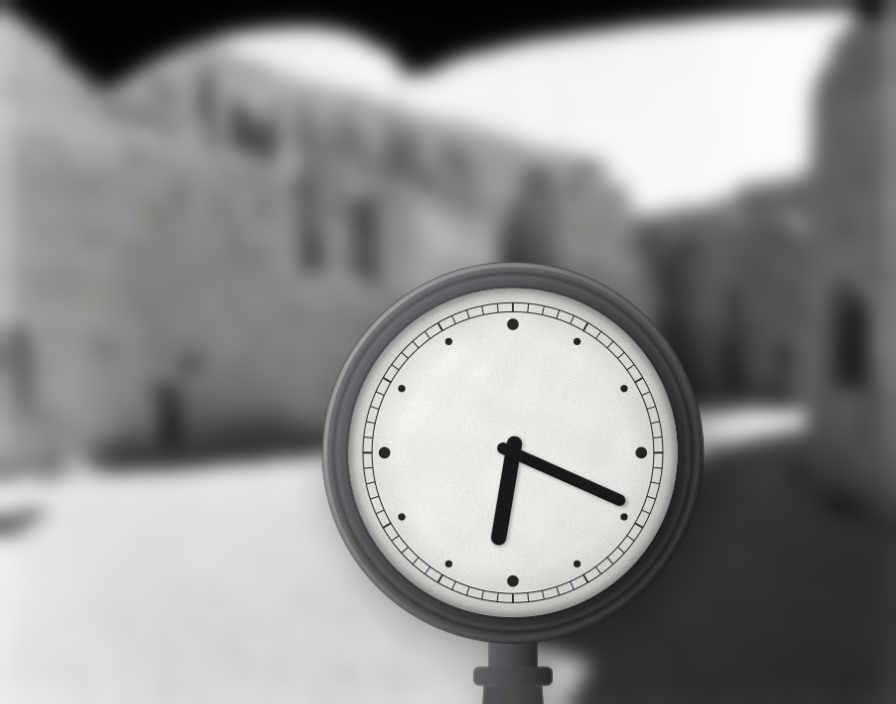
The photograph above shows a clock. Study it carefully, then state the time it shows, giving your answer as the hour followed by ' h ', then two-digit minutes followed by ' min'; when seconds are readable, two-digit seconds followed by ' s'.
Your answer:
6 h 19 min
